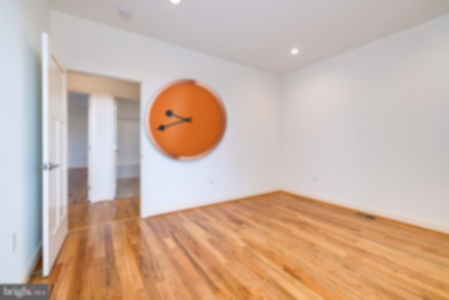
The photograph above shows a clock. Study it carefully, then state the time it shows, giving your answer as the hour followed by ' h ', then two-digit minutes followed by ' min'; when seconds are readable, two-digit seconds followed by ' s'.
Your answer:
9 h 42 min
